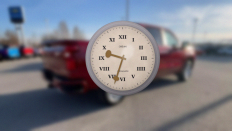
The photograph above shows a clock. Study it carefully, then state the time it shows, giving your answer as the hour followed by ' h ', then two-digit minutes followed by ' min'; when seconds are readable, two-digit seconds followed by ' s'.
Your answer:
9 h 33 min
